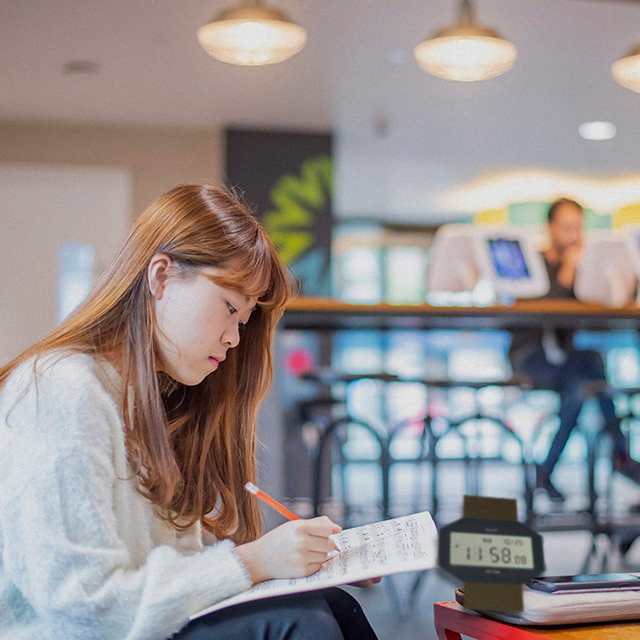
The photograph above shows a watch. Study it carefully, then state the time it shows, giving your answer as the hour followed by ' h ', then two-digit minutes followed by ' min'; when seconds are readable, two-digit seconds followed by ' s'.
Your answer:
11 h 58 min
